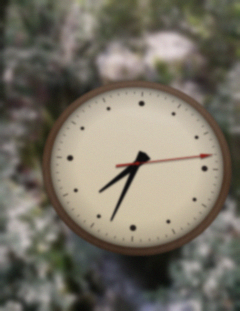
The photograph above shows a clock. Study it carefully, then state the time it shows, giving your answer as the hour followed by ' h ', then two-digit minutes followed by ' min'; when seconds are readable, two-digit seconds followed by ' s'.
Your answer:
7 h 33 min 13 s
